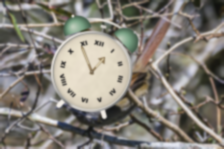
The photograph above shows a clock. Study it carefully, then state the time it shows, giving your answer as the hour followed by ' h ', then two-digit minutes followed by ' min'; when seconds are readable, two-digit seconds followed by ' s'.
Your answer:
12 h 54 min
